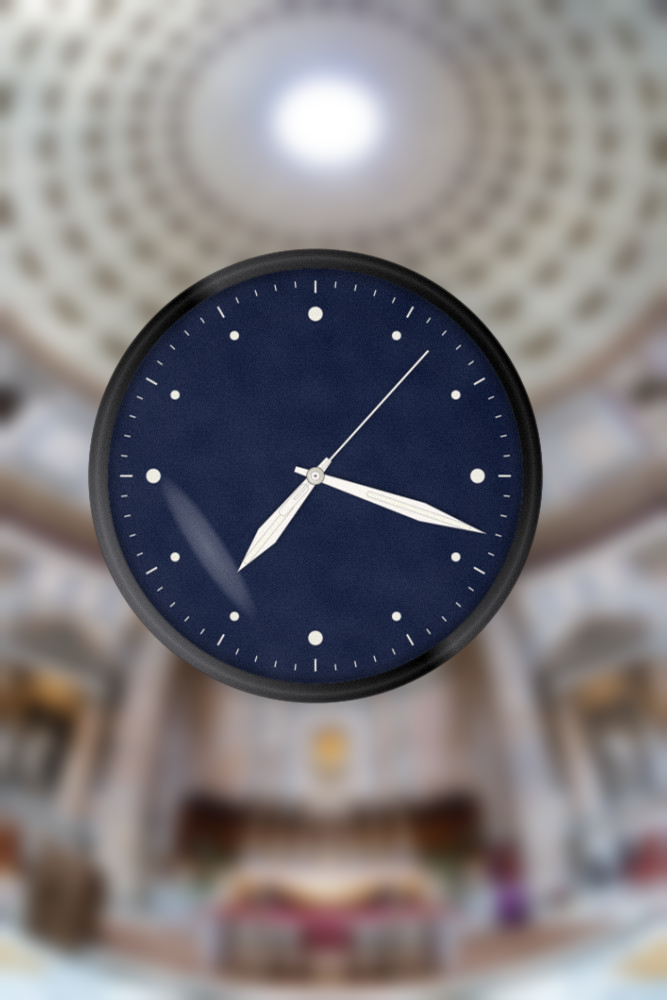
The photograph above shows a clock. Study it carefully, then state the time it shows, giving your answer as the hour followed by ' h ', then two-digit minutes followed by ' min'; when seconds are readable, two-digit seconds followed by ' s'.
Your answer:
7 h 18 min 07 s
